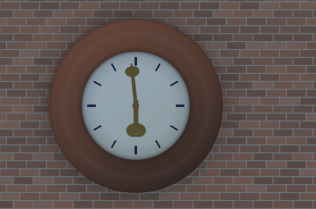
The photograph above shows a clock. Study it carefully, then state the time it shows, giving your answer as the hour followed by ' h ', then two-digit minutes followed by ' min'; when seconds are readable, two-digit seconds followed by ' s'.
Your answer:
5 h 59 min
